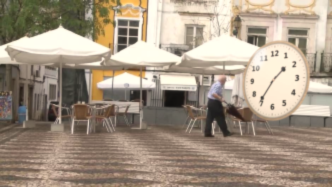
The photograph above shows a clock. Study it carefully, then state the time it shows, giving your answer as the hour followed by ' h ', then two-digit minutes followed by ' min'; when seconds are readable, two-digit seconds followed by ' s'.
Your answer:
1 h 36 min
